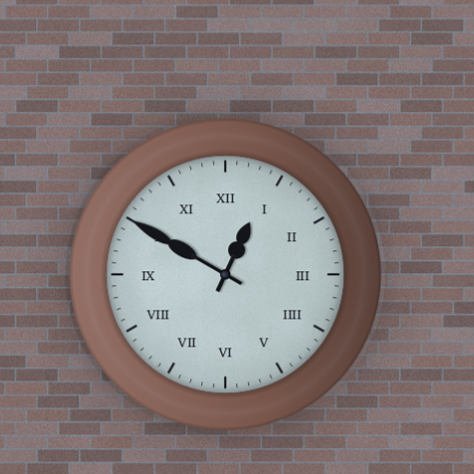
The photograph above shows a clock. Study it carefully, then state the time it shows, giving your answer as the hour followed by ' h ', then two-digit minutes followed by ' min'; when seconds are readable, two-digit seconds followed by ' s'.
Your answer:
12 h 50 min
